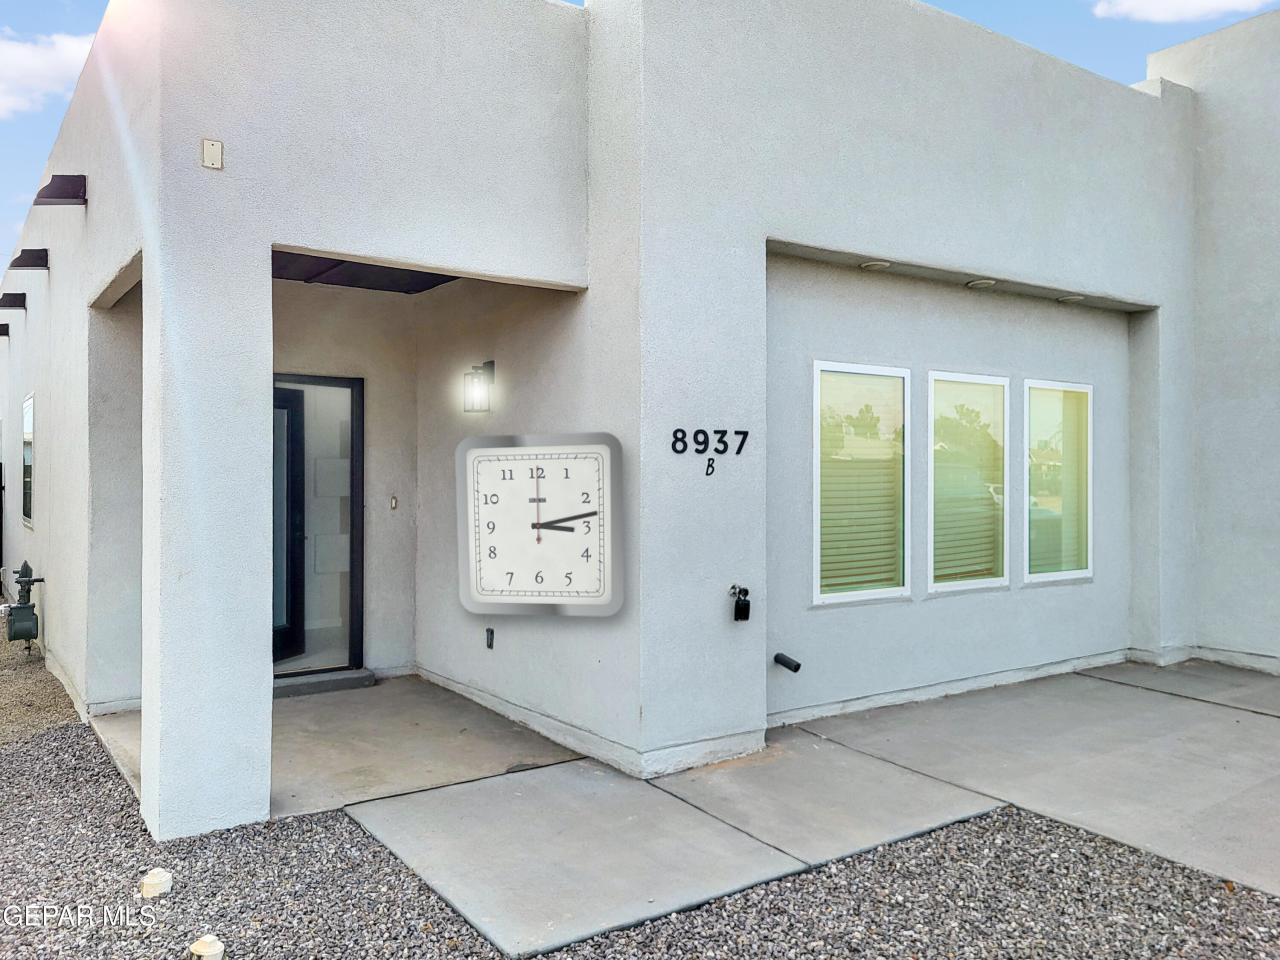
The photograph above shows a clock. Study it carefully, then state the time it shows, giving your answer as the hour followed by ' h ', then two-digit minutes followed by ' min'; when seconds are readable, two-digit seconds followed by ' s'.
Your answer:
3 h 13 min 00 s
